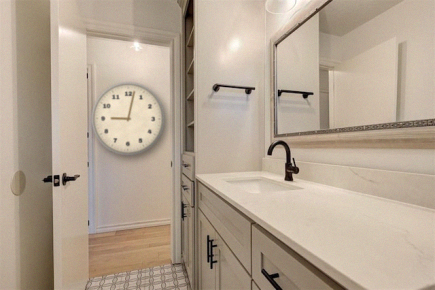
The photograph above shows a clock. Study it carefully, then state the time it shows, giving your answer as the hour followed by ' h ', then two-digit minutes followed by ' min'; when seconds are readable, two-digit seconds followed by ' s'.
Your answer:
9 h 02 min
